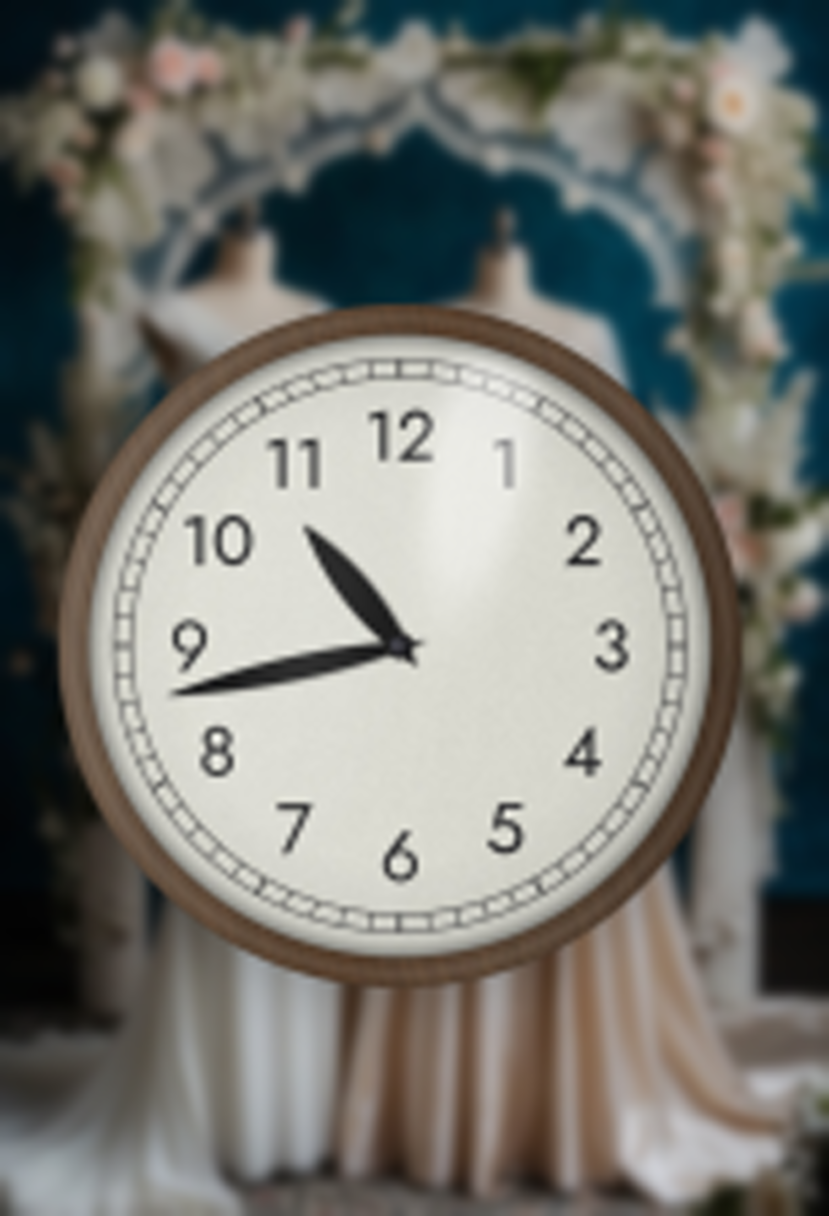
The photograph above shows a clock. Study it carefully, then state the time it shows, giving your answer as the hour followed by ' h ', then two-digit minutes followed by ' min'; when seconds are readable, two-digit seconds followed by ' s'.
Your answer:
10 h 43 min
